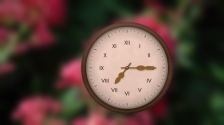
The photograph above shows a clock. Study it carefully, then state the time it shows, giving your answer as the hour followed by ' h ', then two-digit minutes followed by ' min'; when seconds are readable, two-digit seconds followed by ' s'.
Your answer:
7 h 15 min
